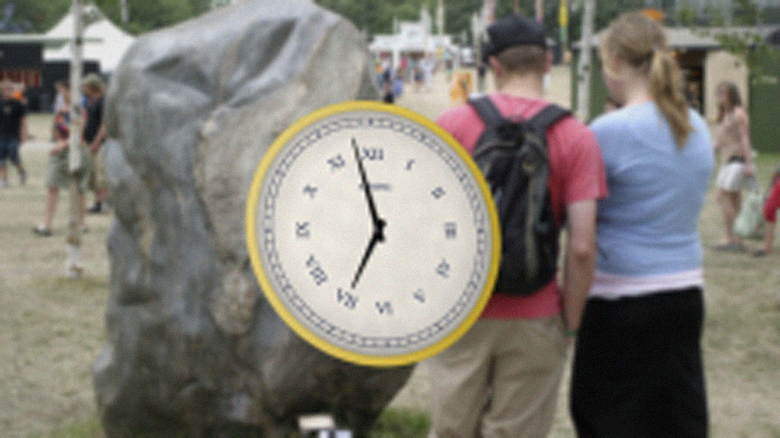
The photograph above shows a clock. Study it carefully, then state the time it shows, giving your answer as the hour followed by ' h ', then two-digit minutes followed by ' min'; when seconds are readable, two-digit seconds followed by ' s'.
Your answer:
6 h 58 min
